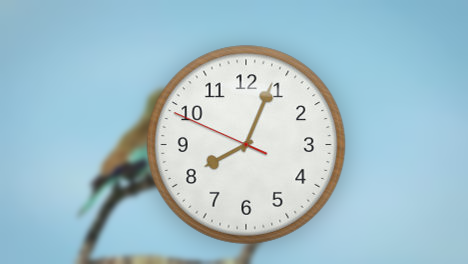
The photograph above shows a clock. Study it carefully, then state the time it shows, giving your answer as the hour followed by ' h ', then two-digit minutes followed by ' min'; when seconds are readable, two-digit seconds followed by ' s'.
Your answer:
8 h 03 min 49 s
